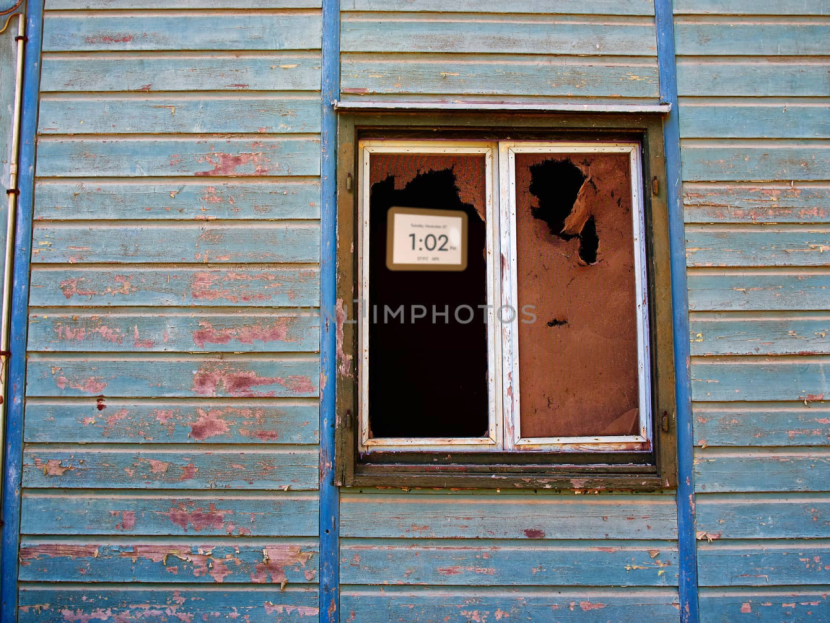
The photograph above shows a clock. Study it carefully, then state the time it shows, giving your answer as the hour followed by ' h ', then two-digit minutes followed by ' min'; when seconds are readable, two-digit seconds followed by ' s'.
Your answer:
1 h 02 min
